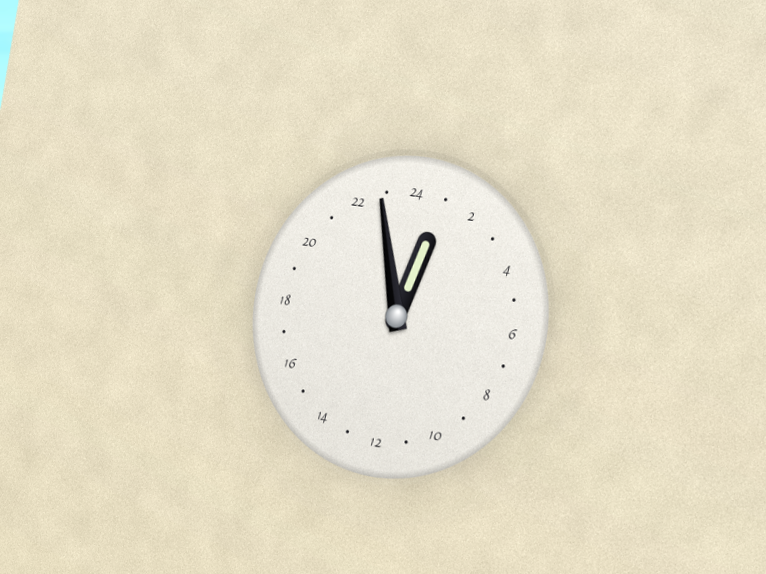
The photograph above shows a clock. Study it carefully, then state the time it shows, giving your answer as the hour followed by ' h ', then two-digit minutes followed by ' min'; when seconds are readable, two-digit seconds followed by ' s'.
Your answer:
0 h 57 min
